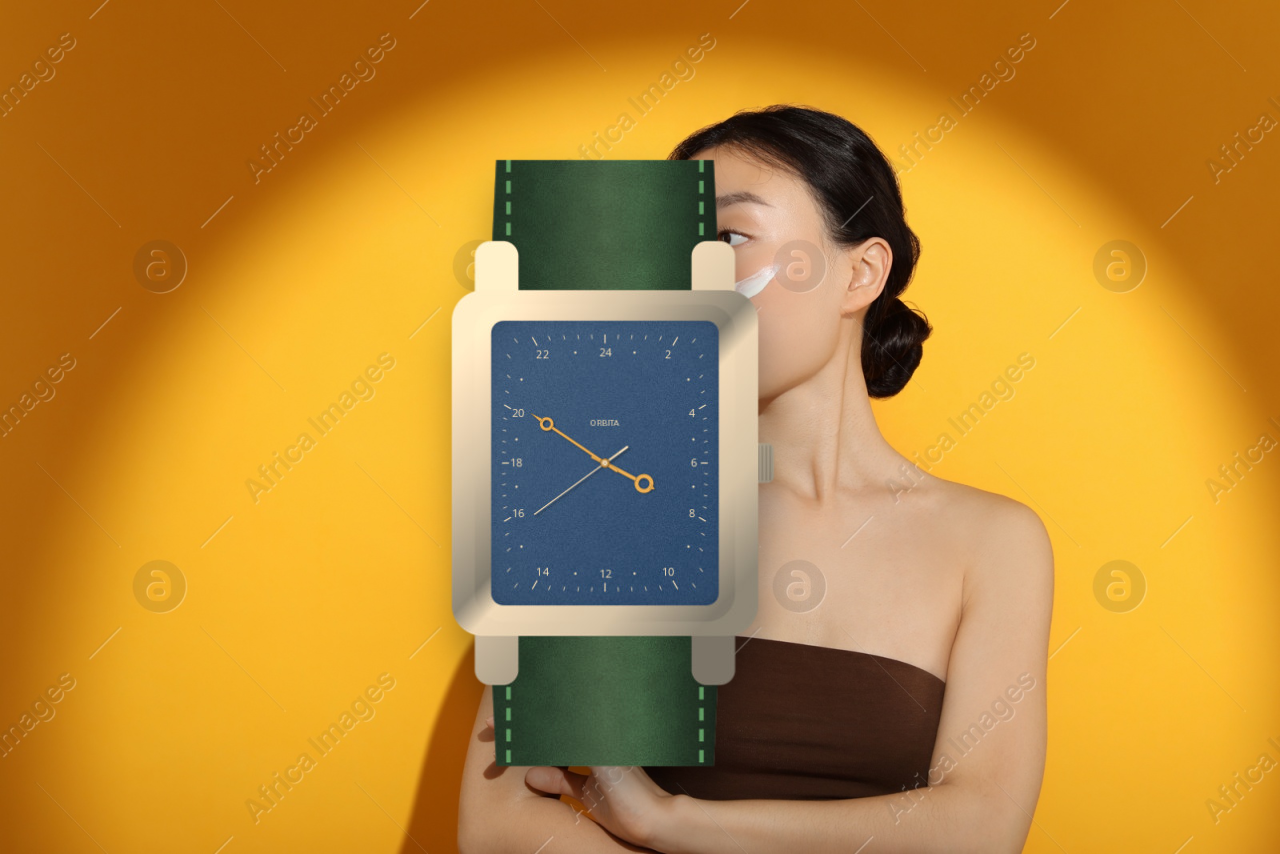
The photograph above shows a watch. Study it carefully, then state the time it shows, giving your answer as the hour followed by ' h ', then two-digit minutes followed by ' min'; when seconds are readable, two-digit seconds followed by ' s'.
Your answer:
7 h 50 min 39 s
